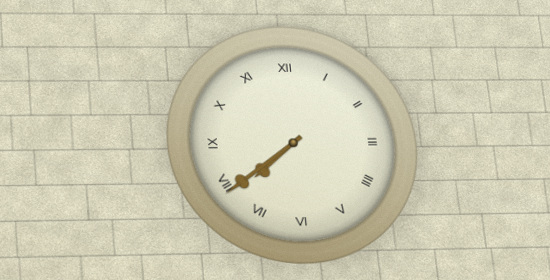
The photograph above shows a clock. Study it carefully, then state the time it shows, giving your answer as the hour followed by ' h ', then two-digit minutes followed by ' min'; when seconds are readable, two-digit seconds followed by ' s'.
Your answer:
7 h 39 min
